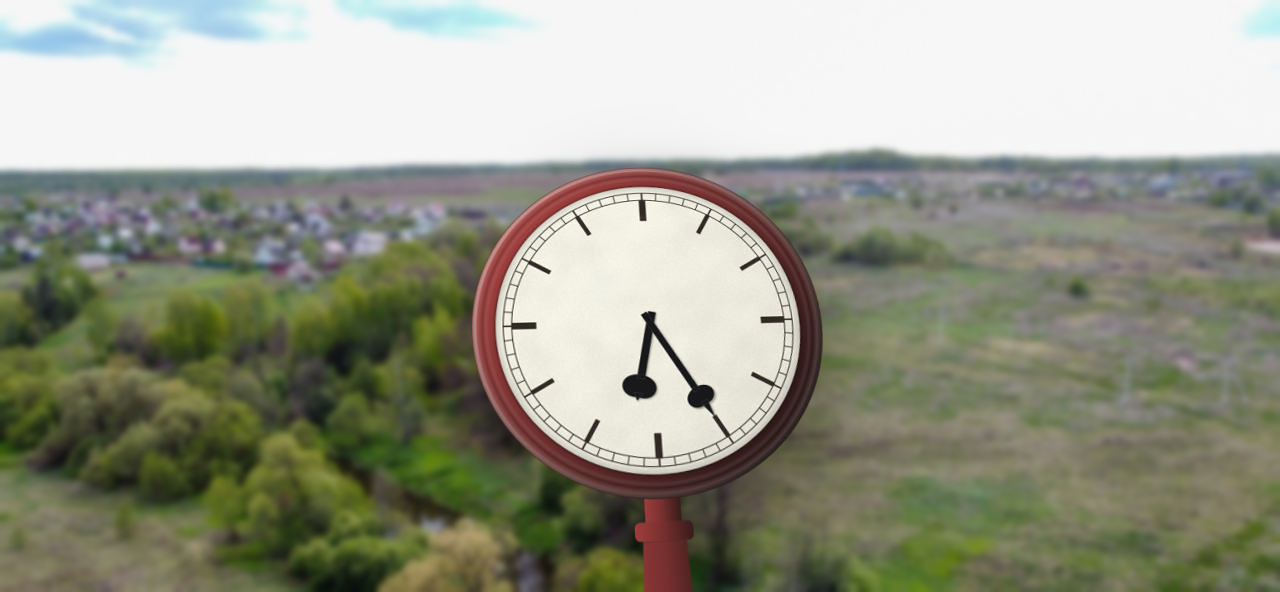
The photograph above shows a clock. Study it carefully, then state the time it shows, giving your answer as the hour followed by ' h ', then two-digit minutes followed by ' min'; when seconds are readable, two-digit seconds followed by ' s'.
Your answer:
6 h 25 min
